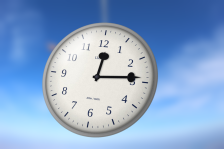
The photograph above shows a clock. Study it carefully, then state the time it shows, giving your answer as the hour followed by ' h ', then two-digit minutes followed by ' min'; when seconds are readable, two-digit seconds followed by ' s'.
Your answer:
12 h 14 min
